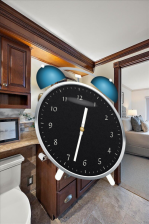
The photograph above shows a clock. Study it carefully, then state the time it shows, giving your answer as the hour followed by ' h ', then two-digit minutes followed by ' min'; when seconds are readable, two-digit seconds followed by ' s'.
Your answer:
12 h 33 min
